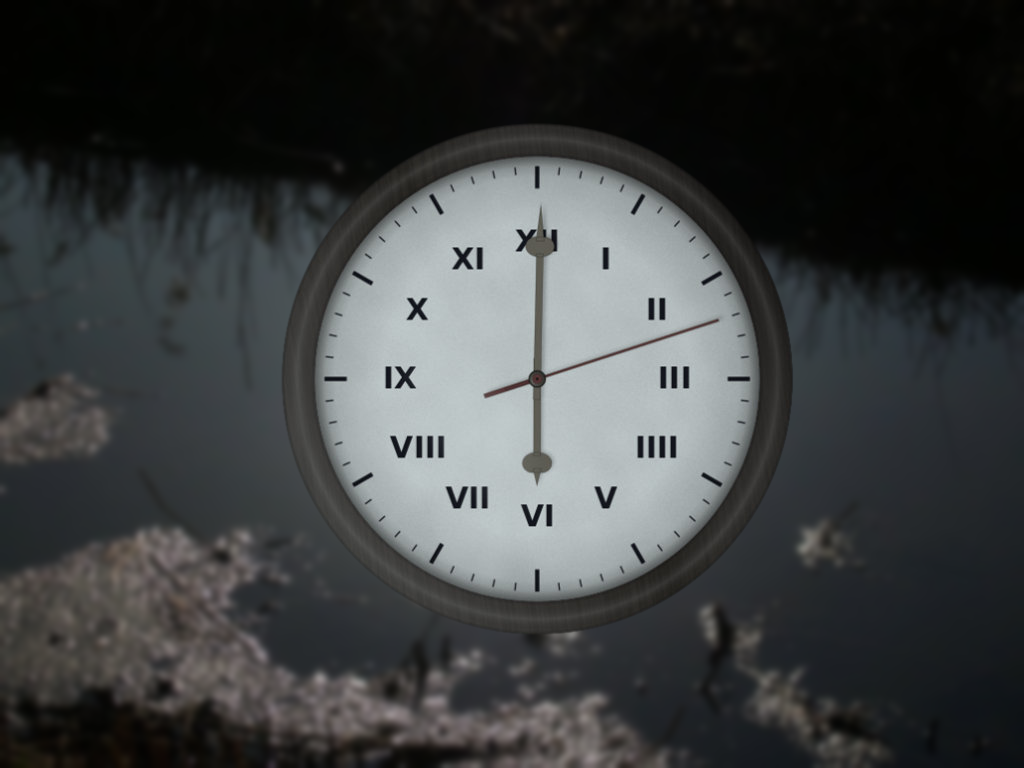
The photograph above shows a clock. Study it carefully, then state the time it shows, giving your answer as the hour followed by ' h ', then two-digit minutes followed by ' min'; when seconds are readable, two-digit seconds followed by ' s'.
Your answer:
6 h 00 min 12 s
